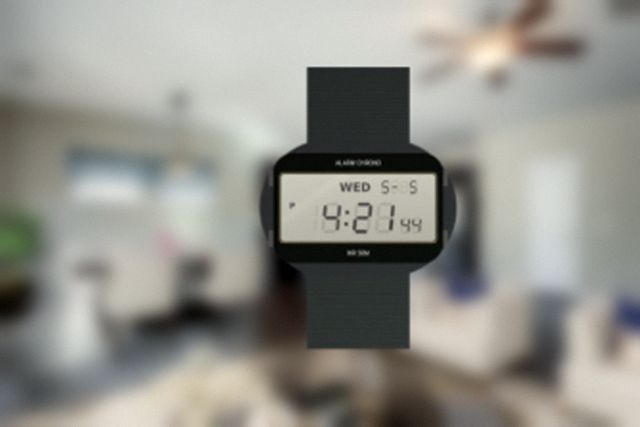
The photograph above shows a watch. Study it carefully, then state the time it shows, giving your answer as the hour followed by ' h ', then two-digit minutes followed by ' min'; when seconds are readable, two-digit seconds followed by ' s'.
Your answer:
4 h 21 min 44 s
